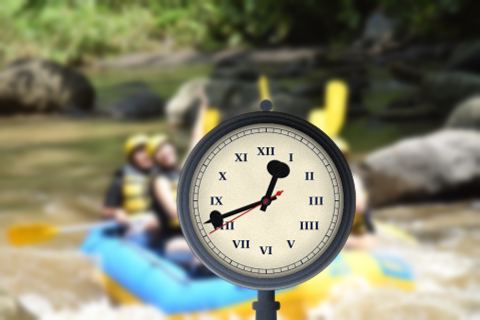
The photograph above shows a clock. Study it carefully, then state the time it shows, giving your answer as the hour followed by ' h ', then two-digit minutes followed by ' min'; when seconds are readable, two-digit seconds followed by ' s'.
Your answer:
12 h 41 min 40 s
